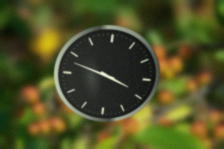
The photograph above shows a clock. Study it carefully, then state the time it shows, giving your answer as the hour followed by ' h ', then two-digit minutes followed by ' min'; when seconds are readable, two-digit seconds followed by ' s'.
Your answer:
3 h 48 min
